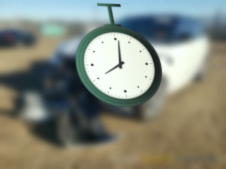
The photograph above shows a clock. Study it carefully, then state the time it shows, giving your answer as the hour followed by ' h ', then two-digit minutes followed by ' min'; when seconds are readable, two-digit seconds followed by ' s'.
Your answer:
8 h 01 min
